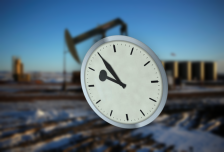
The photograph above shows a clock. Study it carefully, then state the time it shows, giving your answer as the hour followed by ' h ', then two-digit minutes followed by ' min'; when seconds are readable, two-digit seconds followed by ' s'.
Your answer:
9 h 55 min
